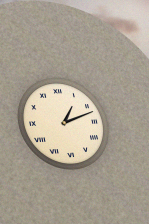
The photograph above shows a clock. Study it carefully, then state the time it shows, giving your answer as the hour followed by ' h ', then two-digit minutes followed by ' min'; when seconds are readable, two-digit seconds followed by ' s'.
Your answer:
1 h 12 min
